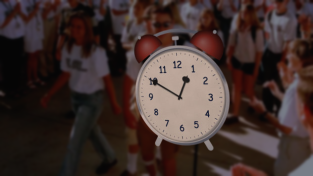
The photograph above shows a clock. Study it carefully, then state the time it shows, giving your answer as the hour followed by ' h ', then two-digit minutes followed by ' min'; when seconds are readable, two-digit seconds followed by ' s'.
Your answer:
12 h 50 min
